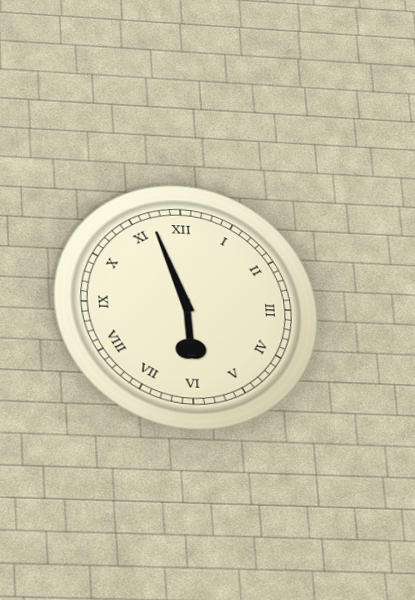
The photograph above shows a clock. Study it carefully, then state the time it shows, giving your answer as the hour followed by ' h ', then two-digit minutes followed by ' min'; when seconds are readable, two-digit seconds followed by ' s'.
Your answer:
5 h 57 min
